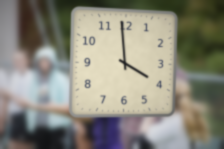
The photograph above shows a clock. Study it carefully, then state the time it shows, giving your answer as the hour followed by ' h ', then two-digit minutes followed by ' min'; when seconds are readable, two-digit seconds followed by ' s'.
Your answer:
3 h 59 min
